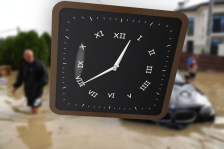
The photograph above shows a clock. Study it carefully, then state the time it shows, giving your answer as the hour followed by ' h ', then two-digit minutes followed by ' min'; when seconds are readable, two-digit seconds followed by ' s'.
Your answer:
12 h 39 min
